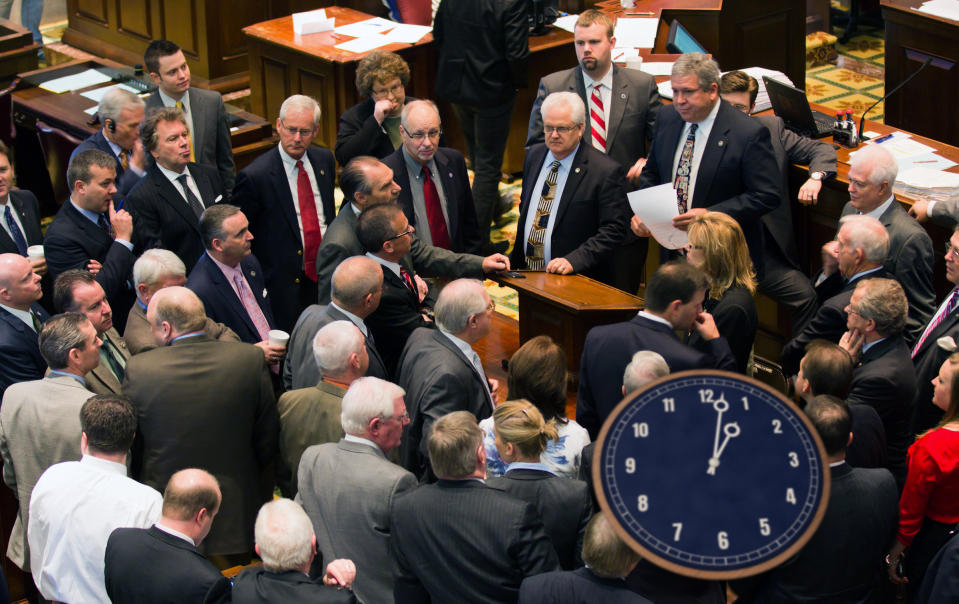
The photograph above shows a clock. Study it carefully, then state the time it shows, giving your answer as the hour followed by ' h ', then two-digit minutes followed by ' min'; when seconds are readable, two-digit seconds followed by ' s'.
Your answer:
1 h 02 min
